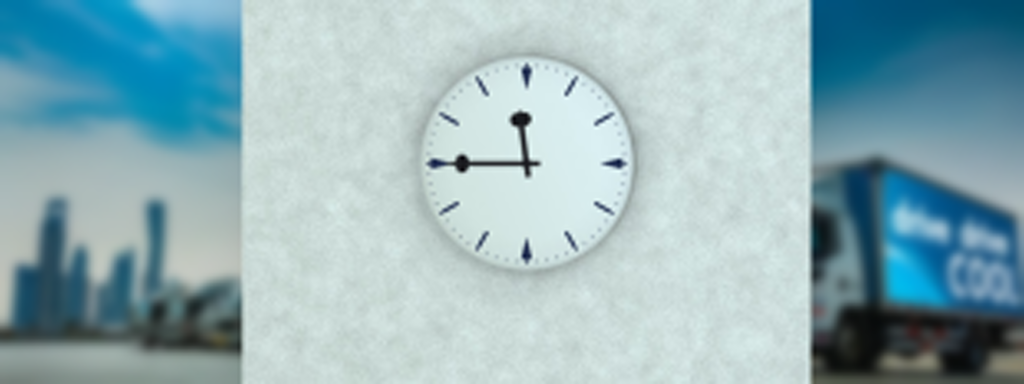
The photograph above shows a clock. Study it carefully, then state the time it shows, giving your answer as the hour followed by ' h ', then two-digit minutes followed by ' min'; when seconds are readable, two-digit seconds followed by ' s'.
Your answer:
11 h 45 min
